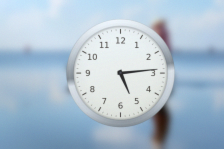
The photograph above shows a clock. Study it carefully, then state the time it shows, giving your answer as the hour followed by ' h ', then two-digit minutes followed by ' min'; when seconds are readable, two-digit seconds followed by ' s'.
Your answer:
5 h 14 min
